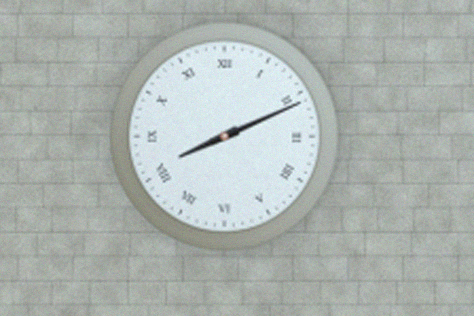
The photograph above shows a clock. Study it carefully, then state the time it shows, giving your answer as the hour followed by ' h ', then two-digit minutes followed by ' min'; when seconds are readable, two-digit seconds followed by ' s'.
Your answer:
8 h 11 min
